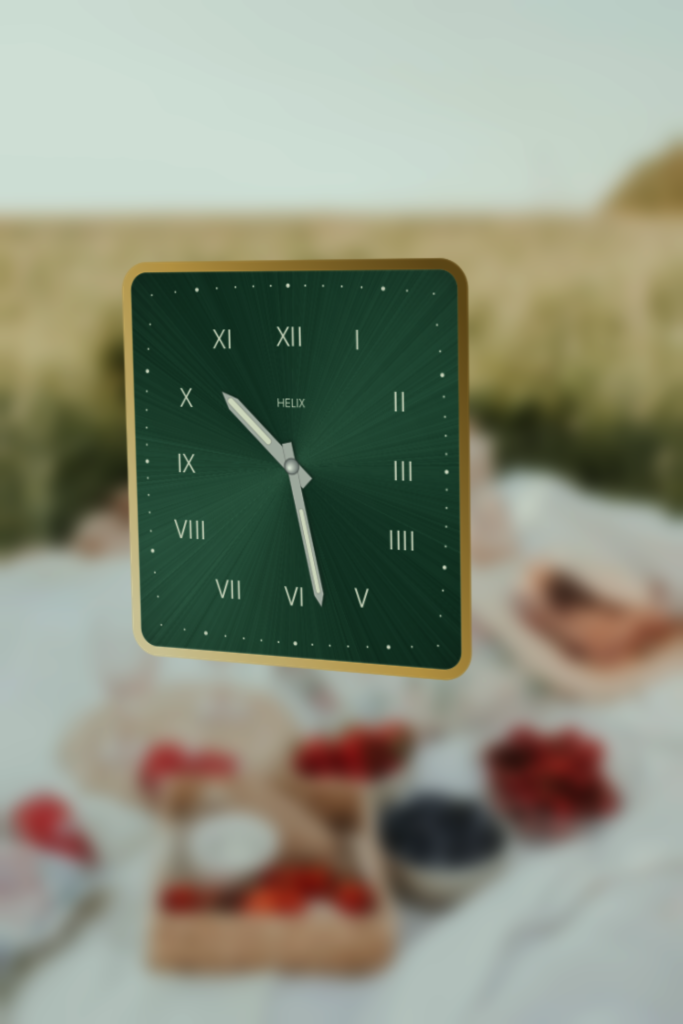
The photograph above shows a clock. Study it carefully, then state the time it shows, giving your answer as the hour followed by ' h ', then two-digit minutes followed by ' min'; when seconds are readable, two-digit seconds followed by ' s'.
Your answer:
10 h 28 min
